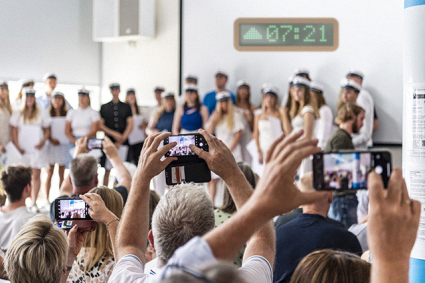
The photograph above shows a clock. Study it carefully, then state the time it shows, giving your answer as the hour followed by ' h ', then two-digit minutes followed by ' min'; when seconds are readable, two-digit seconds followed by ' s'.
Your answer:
7 h 21 min
